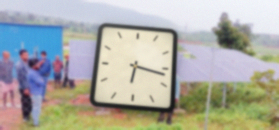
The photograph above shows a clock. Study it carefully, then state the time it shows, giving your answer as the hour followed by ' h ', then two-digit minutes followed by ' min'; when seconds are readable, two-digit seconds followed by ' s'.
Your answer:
6 h 17 min
